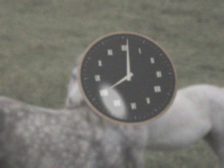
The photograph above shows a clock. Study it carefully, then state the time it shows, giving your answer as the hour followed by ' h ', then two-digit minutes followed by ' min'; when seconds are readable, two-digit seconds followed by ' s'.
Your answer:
8 h 01 min
